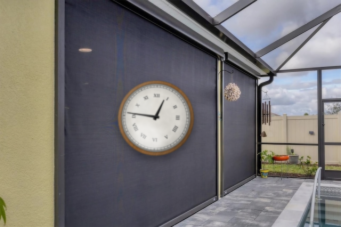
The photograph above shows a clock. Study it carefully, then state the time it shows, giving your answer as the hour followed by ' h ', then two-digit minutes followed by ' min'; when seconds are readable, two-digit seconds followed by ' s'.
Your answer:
12 h 46 min
